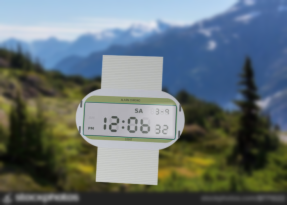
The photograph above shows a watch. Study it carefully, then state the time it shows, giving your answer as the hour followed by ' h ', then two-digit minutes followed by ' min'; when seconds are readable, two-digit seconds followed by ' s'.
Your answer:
12 h 06 min 32 s
